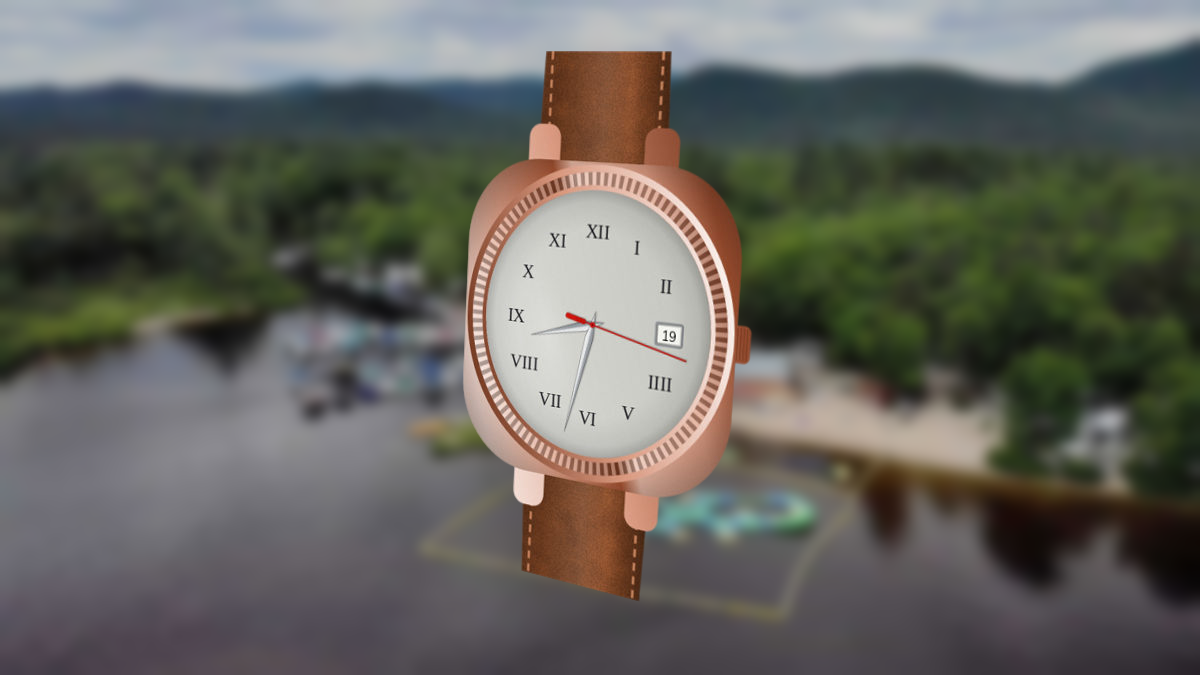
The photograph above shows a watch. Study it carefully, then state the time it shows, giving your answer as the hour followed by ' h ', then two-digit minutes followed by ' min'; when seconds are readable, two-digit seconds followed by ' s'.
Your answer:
8 h 32 min 17 s
